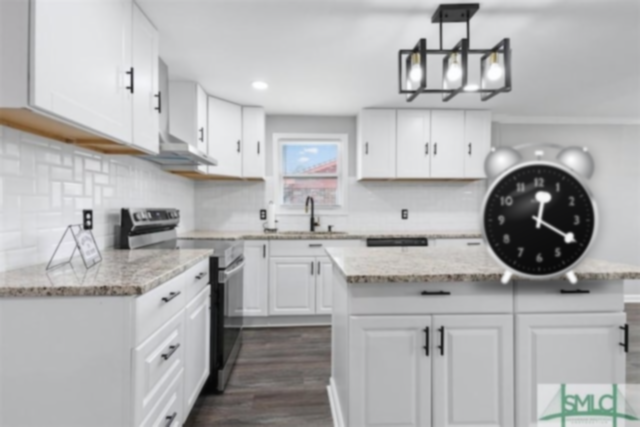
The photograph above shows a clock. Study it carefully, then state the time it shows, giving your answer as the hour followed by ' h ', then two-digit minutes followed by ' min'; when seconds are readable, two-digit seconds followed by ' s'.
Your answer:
12 h 20 min
